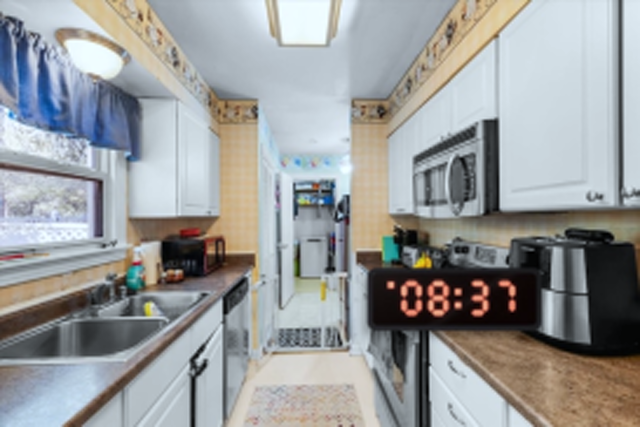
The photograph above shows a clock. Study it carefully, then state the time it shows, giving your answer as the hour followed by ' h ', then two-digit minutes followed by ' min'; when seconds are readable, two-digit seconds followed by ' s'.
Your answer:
8 h 37 min
